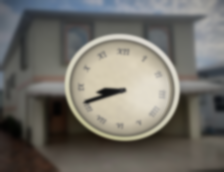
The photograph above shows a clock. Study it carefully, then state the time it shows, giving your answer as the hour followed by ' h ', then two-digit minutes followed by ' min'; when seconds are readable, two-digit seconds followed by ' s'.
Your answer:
8 h 41 min
